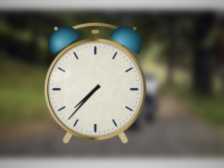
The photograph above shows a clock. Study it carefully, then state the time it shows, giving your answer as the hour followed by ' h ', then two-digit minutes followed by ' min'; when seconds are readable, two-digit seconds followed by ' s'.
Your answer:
7 h 37 min
